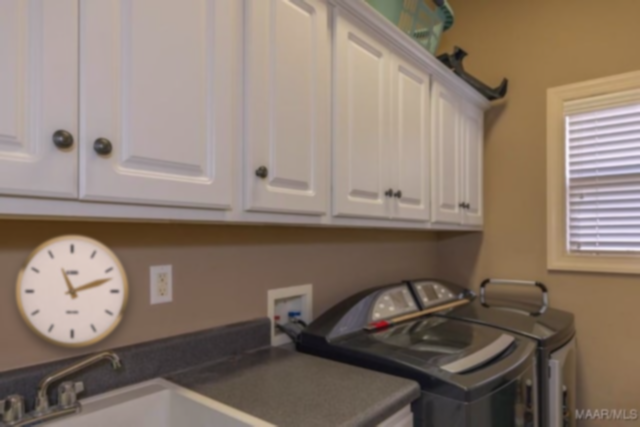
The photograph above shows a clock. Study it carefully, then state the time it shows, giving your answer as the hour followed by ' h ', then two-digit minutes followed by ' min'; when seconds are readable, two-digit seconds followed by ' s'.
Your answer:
11 h 12 min
